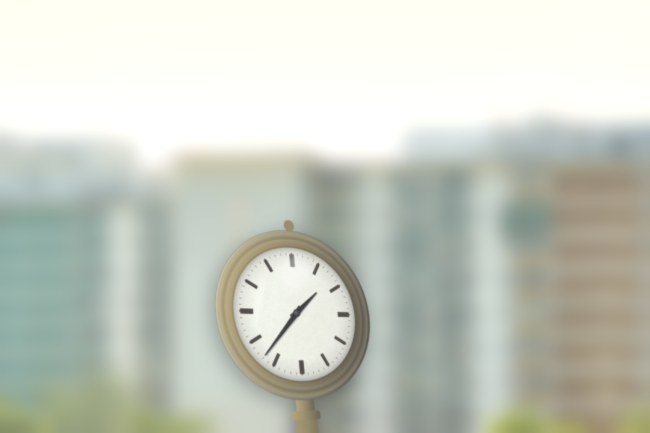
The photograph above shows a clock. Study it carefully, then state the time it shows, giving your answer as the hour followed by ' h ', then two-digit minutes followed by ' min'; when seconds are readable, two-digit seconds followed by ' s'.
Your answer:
1 h 37 min
